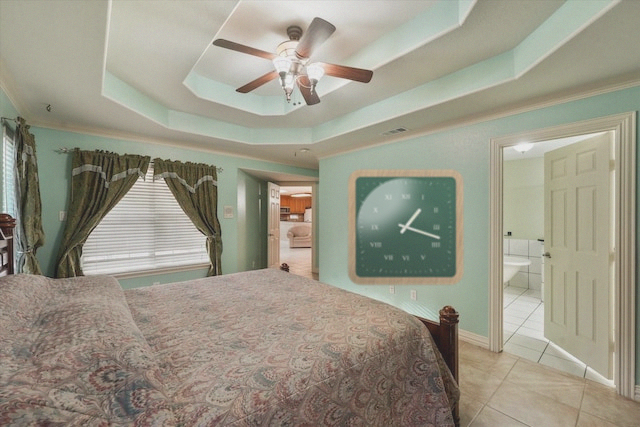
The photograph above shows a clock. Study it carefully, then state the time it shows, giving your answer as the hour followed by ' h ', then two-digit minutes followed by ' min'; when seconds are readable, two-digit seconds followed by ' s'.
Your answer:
1 h 18 min
